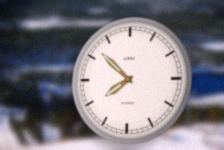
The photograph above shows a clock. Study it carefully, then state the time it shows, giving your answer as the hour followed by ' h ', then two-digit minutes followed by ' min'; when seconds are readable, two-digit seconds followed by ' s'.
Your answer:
7 h 52 min
